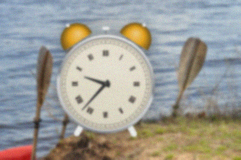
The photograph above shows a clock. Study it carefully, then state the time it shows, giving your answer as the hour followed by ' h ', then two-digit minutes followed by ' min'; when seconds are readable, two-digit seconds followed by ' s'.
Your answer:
9 h 37 min
